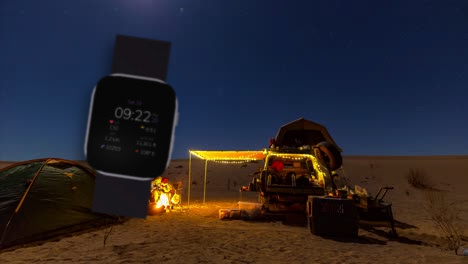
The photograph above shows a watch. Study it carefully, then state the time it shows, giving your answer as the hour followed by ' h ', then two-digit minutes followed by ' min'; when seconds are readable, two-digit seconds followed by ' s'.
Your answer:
9 h 22 min
